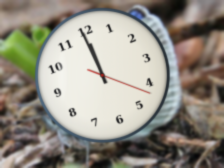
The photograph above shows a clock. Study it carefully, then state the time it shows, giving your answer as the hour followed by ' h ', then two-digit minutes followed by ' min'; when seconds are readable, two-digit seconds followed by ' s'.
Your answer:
11 h 59 min 22 s
